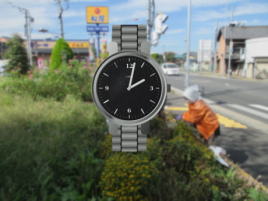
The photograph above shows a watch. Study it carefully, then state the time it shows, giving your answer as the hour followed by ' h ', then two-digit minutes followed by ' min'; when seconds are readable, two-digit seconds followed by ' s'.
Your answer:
2 h 02 min
